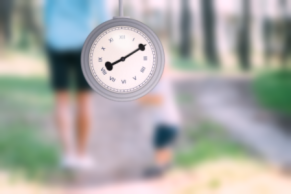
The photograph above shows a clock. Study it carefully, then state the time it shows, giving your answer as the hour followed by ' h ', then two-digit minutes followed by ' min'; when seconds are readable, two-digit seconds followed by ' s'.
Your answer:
8 h 10 min
